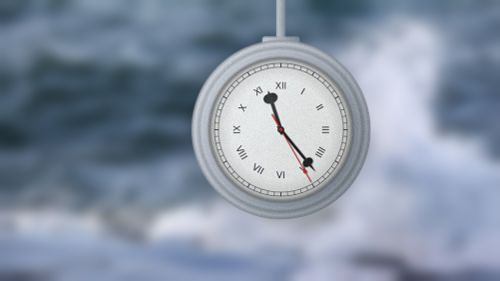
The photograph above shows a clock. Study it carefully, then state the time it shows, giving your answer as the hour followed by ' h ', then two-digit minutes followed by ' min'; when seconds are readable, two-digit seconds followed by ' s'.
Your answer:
11 h 23 min 25 s
